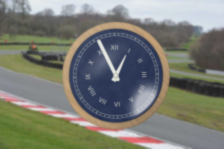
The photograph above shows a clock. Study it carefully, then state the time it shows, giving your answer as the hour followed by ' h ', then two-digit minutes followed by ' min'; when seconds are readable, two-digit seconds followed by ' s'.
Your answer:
12 h 56 min
